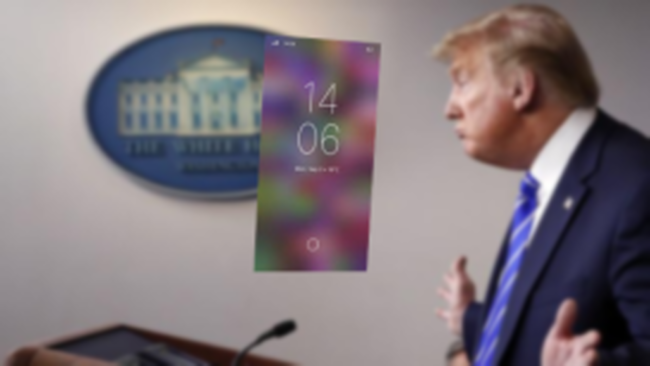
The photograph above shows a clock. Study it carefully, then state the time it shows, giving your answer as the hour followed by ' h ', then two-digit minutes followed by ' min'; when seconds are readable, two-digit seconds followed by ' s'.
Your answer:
14 h 06 min
